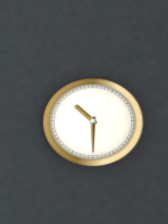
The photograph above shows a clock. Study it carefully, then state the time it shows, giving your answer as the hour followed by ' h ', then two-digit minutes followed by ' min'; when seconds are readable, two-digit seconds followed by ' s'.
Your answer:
10 h 30 min
